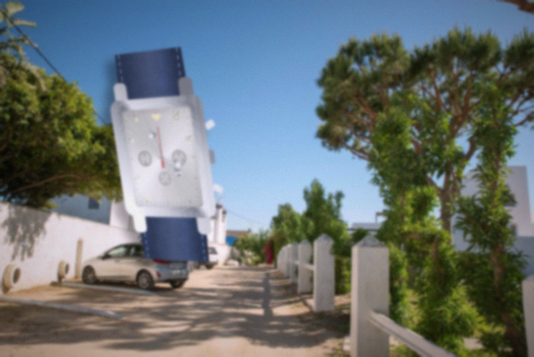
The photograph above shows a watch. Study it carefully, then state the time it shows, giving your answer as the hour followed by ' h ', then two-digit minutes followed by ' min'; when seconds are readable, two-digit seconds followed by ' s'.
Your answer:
3 h 57 min
